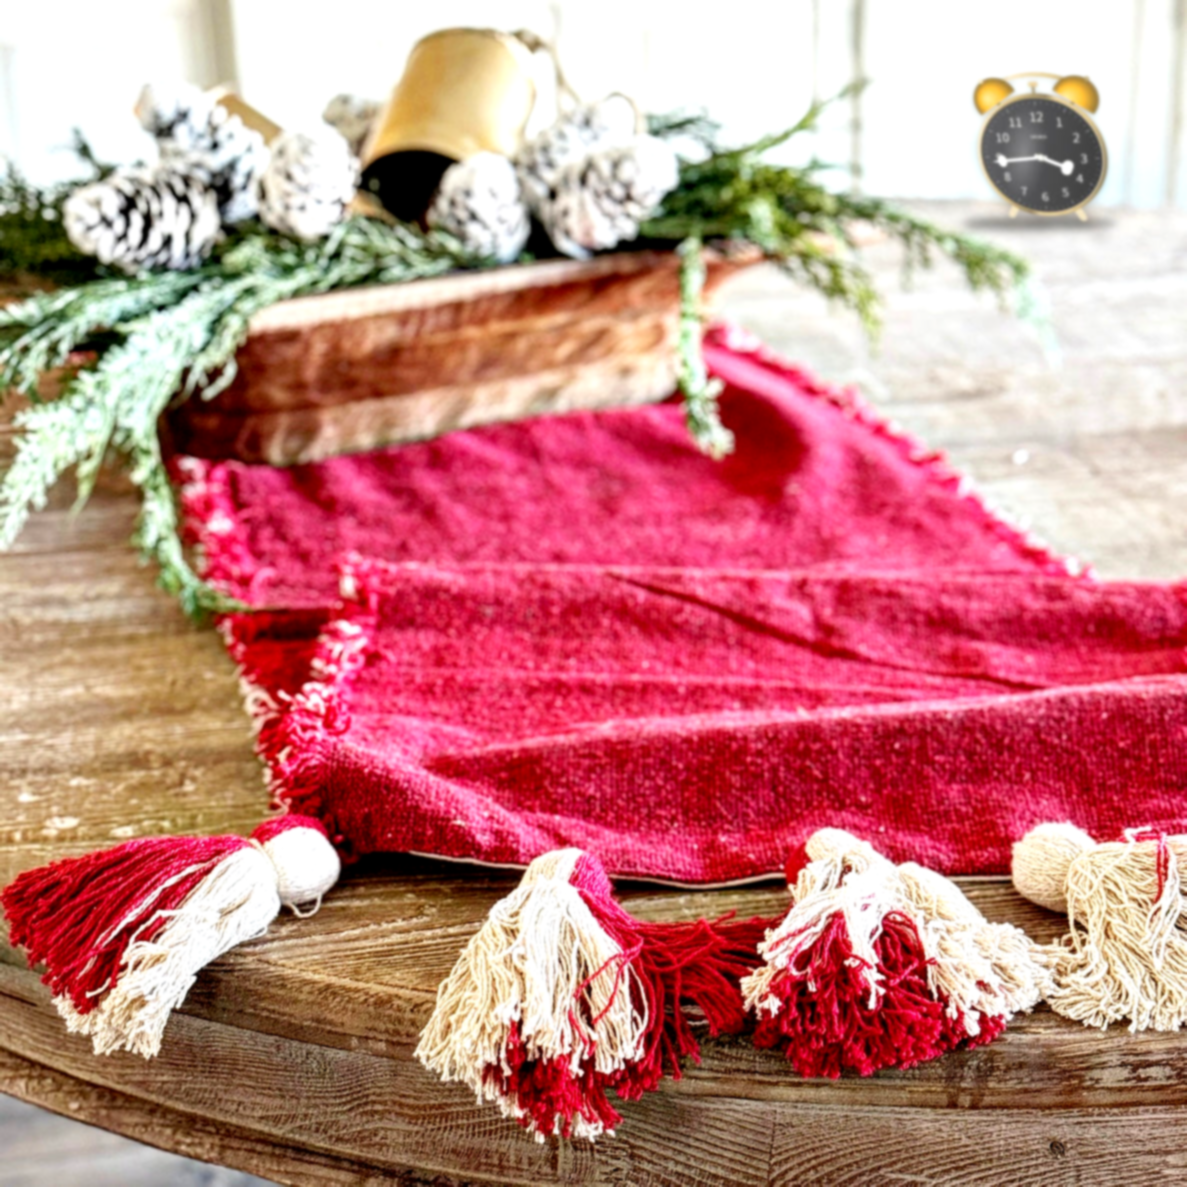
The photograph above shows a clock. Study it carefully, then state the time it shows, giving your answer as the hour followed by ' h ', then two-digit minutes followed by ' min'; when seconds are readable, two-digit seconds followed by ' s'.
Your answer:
3 h 44 min
